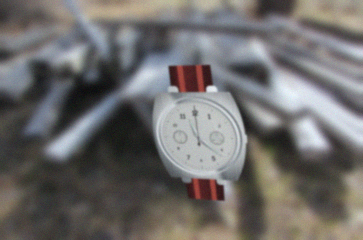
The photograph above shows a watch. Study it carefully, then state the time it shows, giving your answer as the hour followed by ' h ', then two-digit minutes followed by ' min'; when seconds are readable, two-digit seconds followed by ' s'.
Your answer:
11 h 22 min
